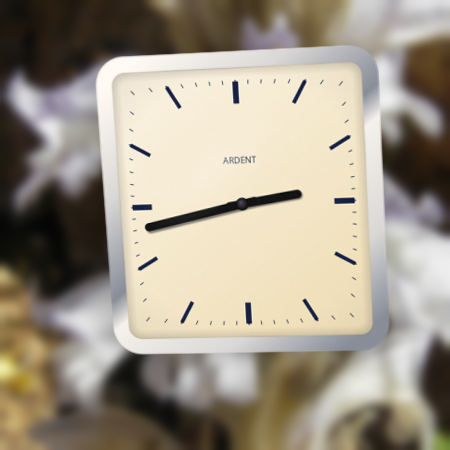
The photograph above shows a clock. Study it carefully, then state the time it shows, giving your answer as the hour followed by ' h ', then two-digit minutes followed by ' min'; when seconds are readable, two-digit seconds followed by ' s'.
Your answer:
2 h 43 min
